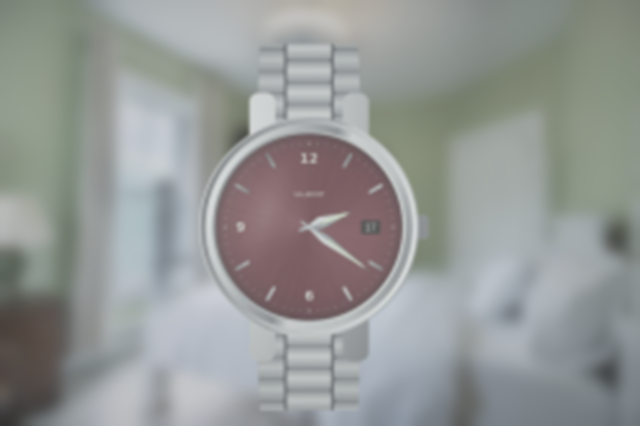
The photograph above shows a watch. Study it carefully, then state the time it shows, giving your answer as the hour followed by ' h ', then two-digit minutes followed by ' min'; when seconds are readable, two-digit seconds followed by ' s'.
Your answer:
2 h 21 min
